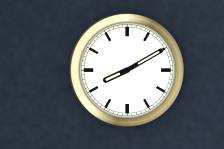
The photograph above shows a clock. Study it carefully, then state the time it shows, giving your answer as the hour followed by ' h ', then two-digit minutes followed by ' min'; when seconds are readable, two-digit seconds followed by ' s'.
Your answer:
8 h 10 min
